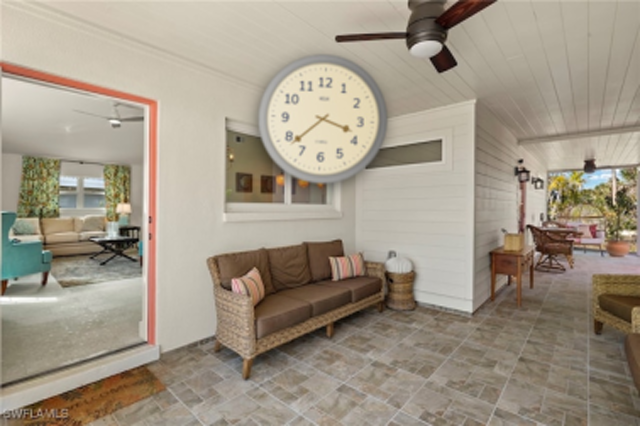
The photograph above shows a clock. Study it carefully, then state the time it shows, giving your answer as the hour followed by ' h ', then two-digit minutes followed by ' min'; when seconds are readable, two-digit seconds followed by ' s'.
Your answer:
3 h 38 min
